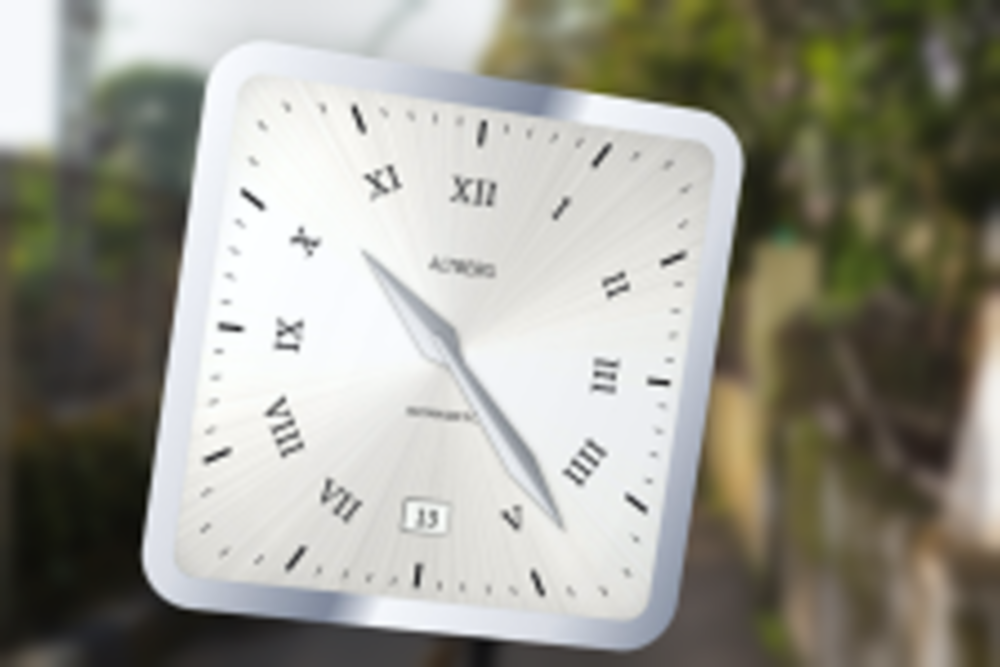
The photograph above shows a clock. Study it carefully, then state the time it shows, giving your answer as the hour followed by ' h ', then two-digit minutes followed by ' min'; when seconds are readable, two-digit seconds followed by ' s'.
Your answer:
10 h 23 min
